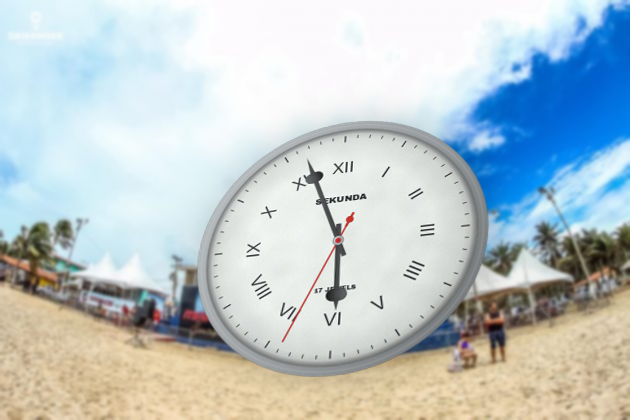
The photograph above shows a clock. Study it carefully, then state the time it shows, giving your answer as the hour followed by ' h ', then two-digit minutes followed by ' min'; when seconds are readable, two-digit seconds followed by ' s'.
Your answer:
5 h 56 min 34 s
